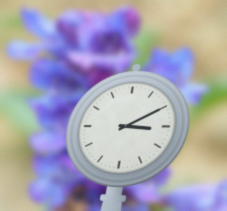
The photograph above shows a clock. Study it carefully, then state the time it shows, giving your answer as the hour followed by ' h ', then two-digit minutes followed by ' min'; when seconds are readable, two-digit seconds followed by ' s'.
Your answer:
3 h 10 min
